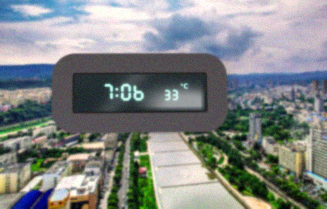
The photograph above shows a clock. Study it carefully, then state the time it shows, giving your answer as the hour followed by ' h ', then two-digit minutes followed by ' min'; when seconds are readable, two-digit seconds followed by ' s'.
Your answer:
7 h 06 min
